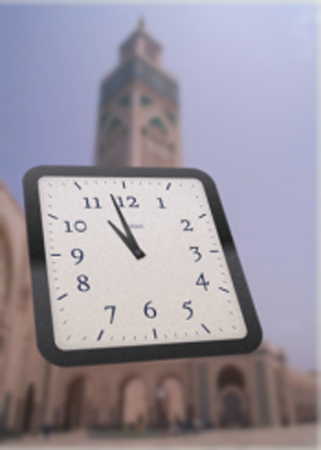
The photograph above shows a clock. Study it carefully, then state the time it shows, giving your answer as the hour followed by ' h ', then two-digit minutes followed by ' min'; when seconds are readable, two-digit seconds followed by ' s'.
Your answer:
10 h 58 min
